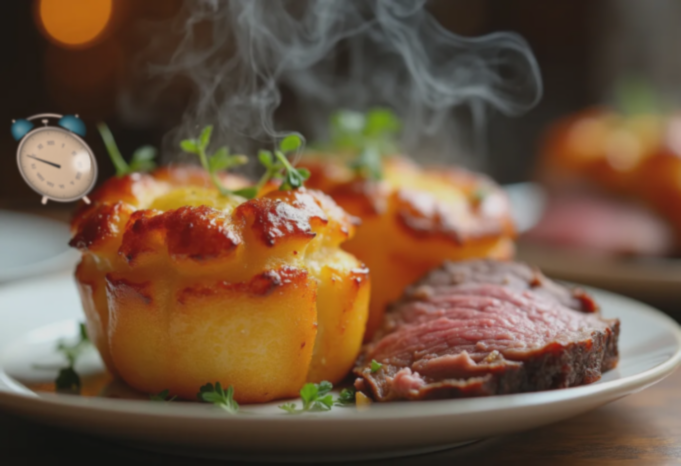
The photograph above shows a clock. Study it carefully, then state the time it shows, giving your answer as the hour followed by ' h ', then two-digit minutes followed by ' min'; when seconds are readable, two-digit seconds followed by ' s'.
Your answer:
9 h 49 min
